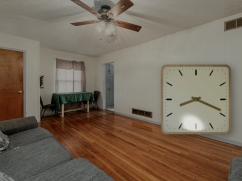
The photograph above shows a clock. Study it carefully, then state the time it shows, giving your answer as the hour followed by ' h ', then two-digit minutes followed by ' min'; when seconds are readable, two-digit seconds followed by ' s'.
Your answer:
8 h 19 min
